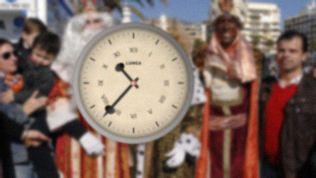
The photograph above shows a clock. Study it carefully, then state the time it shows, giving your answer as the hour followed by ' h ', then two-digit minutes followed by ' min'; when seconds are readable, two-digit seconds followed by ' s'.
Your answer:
10 h 37 min
